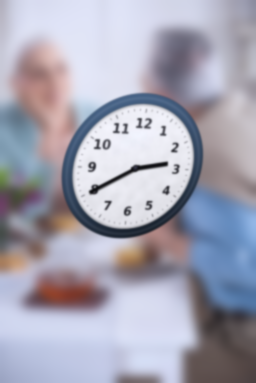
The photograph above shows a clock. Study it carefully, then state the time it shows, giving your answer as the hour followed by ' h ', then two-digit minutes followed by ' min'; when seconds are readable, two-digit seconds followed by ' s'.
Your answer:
2 h 40 min
